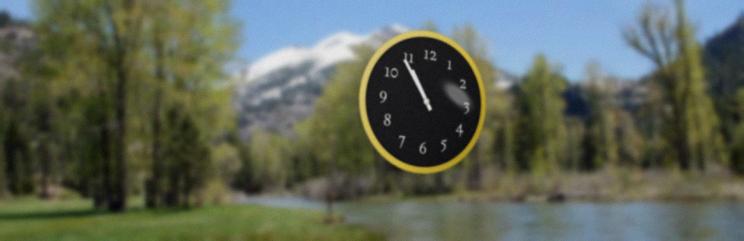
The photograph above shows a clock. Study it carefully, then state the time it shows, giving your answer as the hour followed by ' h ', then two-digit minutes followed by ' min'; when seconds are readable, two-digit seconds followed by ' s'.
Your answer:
10 h 54 min
